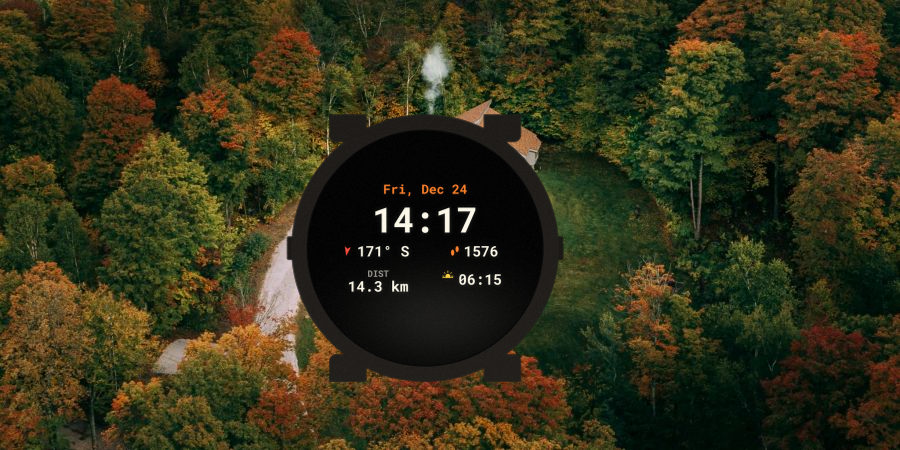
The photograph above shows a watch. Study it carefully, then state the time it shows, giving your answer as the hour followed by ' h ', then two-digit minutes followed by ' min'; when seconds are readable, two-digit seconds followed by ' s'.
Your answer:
14 h 17 min
